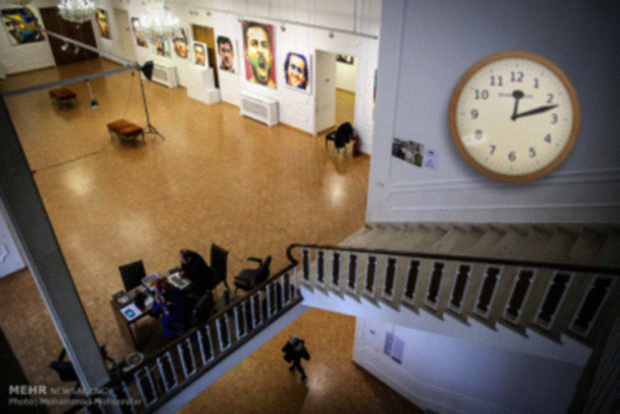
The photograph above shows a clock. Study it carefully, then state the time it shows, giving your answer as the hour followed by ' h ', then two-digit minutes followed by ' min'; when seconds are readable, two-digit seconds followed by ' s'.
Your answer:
12 h 12 min
